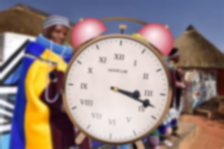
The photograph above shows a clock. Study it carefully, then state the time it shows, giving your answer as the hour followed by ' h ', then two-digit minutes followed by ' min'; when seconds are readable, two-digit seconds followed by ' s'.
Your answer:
3 h 18 min
